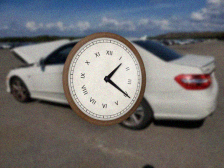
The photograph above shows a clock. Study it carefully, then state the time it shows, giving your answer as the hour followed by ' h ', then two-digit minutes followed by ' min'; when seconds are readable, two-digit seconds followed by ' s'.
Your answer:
1 h 20 min
